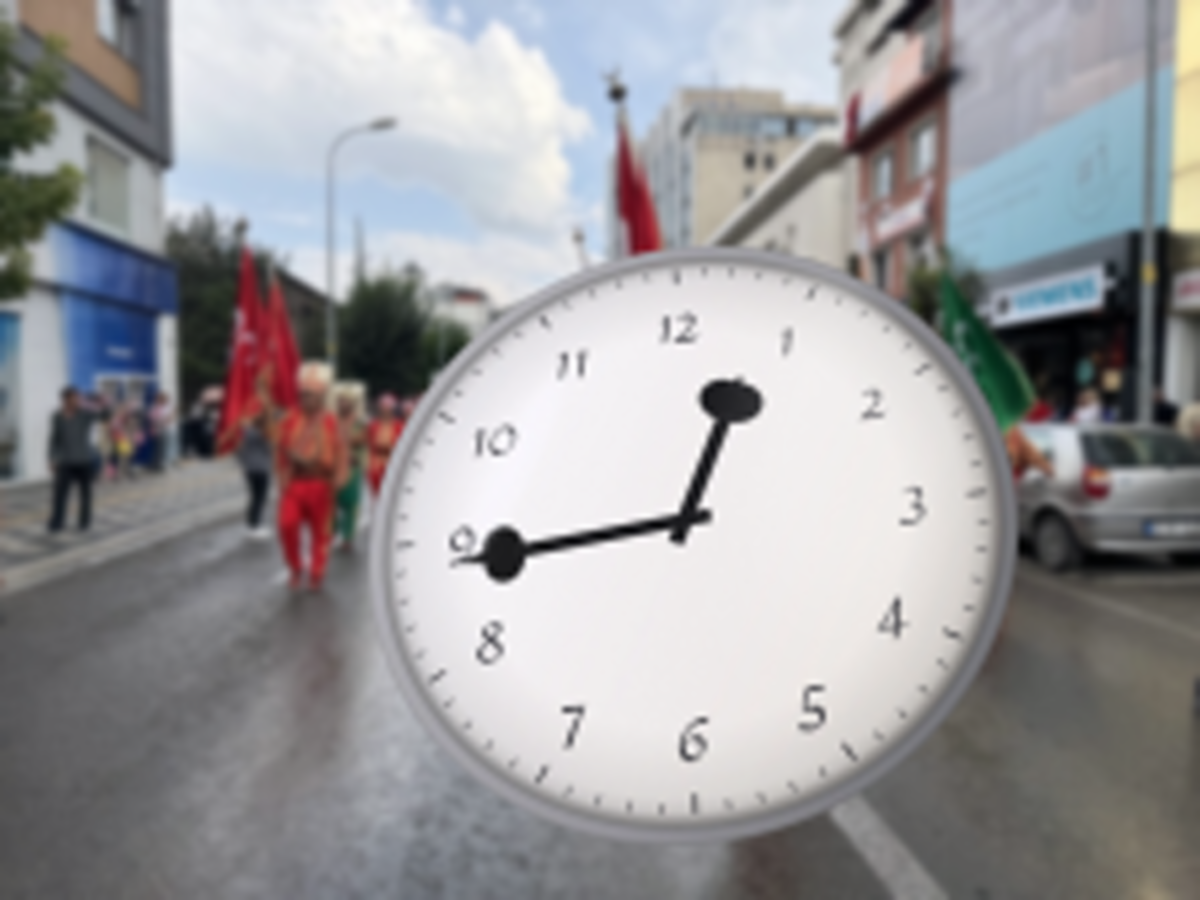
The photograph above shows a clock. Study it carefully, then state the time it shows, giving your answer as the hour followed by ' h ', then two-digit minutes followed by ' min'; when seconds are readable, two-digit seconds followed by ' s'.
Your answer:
12 h 44 min
